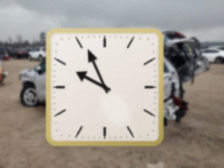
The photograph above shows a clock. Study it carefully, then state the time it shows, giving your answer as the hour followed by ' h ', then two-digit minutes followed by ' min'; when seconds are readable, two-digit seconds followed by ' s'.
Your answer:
9 h 56 min
